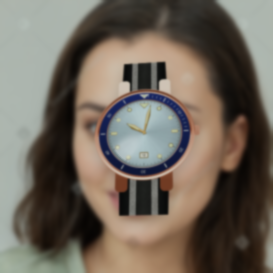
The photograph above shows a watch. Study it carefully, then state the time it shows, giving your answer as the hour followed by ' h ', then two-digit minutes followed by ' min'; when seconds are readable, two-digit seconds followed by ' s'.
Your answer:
10 h 02 min
